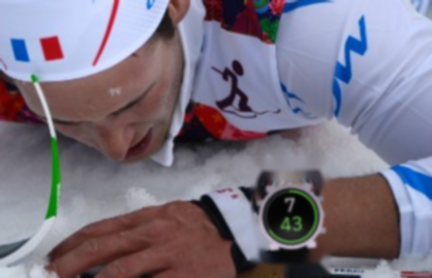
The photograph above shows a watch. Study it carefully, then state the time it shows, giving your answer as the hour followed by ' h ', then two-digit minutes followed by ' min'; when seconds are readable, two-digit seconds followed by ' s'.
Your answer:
7 h 43 min
